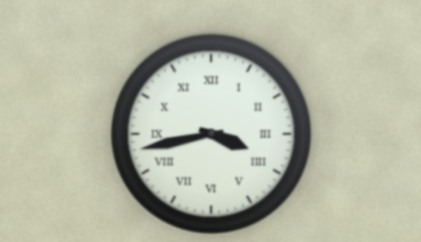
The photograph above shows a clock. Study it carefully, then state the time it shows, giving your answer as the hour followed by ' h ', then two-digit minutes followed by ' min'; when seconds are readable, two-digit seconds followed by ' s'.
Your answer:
3 h 43 min
